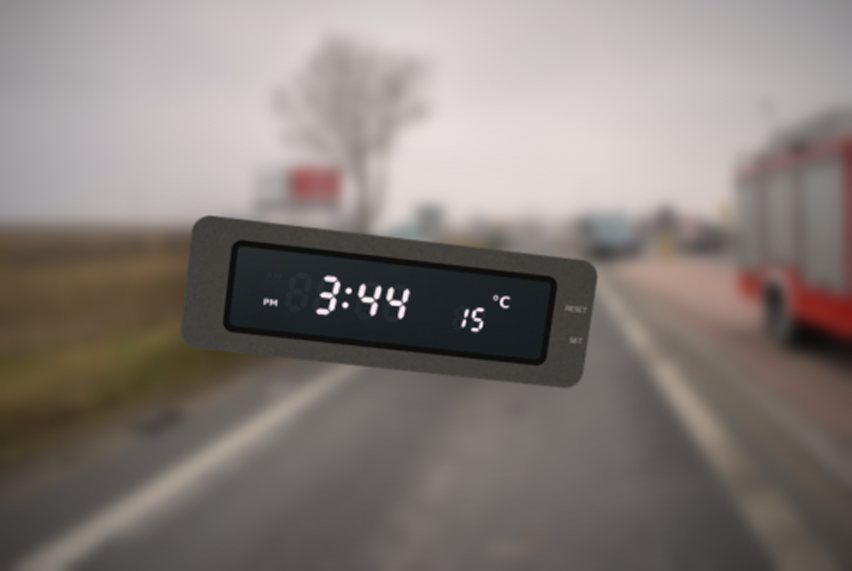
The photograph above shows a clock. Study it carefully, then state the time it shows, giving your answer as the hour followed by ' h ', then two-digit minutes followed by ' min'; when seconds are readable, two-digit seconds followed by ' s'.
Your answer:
3 h 44 min
